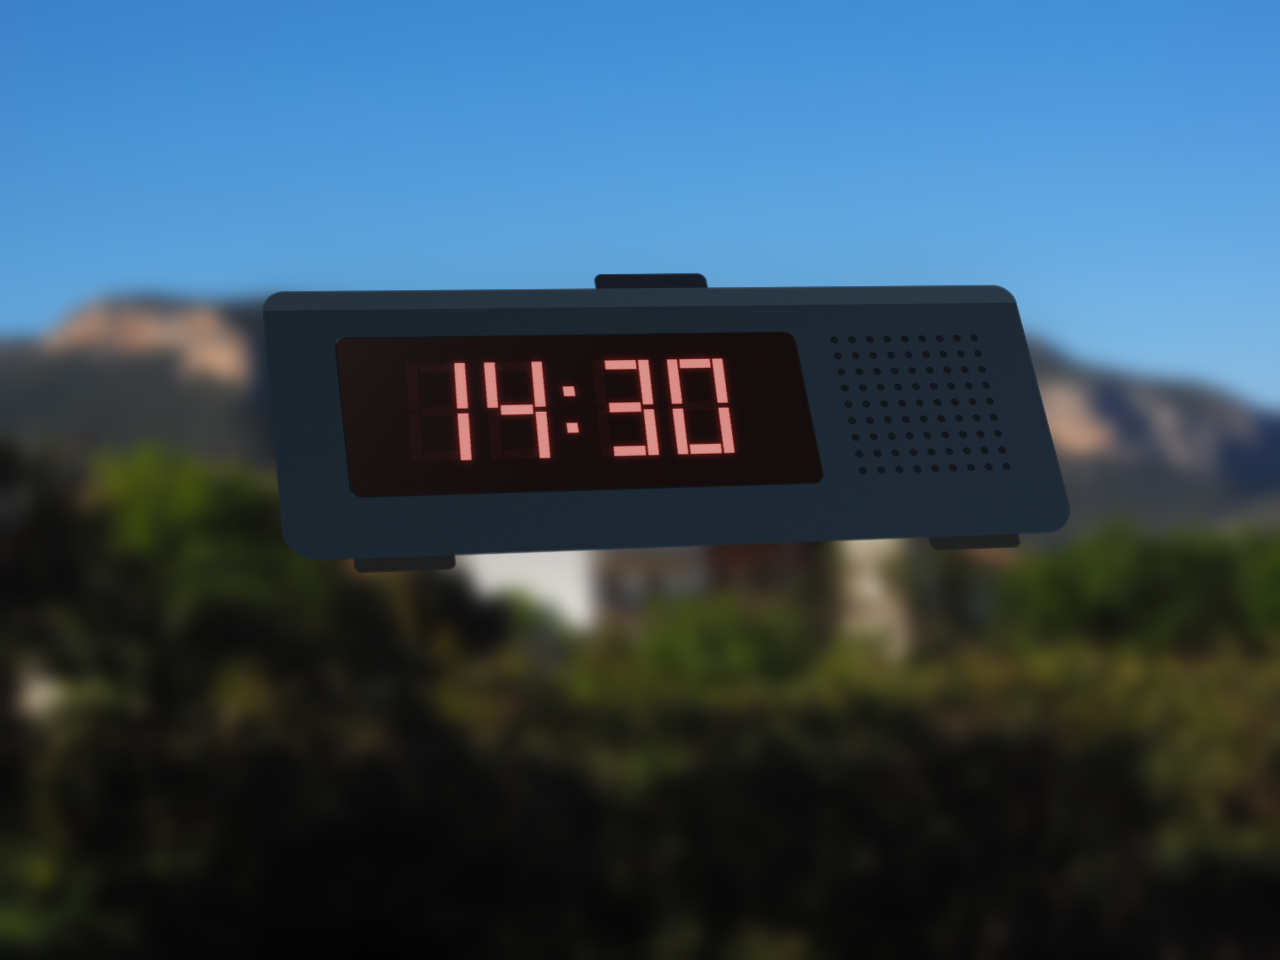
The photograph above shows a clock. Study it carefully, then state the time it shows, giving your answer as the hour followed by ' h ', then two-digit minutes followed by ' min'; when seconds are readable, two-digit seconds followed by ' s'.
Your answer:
14 h 30 min
